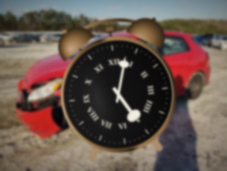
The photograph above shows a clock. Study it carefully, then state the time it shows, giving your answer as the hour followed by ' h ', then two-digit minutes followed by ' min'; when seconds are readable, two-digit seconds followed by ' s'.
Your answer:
5 h 03 min
